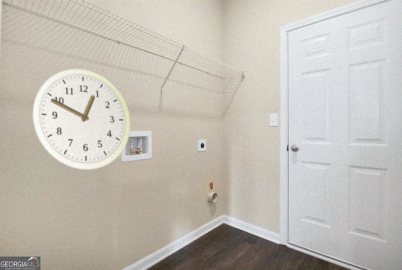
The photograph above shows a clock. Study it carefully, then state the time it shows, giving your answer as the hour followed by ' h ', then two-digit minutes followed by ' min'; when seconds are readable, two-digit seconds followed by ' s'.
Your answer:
12 h 49 min
